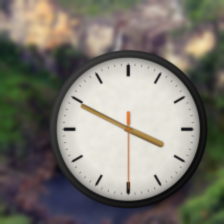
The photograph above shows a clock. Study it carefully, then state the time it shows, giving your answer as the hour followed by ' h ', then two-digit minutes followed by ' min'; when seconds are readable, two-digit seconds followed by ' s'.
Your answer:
3 h 49 min 30 s
